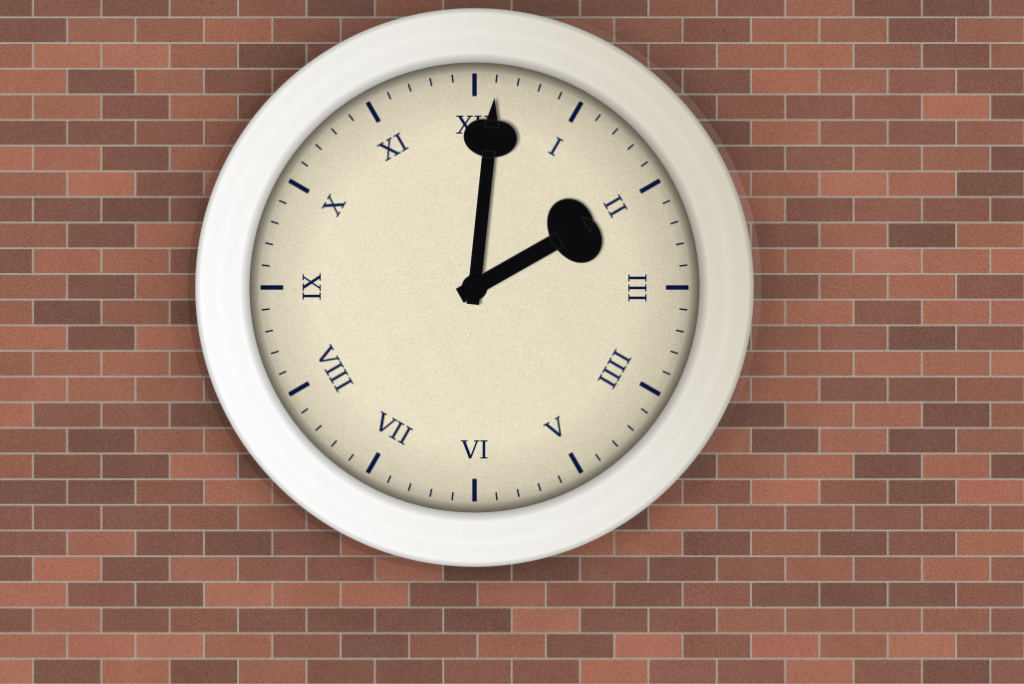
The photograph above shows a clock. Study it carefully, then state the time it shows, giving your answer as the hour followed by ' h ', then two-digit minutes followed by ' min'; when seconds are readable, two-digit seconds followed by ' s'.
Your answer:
2 h 01 min
